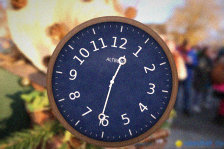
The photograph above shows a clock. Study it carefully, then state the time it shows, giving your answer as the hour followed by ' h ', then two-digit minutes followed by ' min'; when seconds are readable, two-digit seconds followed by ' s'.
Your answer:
12 h 31 min
